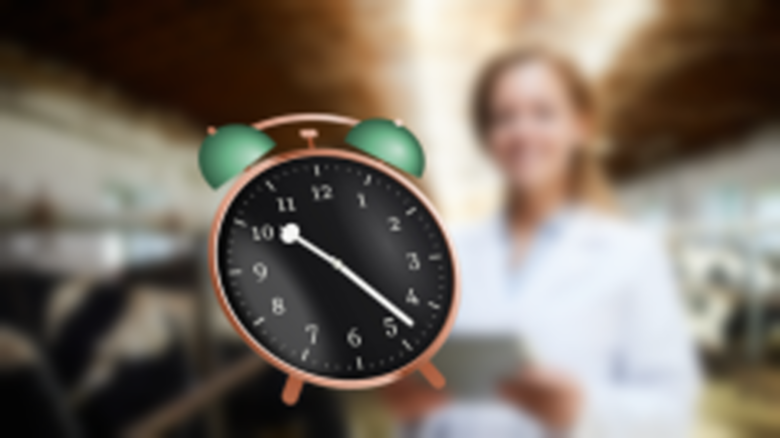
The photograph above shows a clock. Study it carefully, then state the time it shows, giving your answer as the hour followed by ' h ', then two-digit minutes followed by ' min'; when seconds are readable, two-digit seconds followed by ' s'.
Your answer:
10 h 23 min
